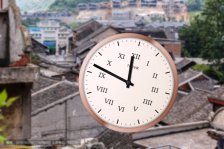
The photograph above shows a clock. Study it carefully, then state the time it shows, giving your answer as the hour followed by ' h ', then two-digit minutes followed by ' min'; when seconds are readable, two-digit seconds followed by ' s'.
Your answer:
11 h 47 min
